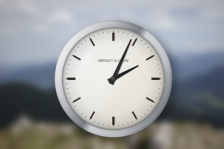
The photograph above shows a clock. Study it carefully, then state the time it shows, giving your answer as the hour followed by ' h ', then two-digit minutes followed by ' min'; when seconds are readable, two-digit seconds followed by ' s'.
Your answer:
2 h 04 min
